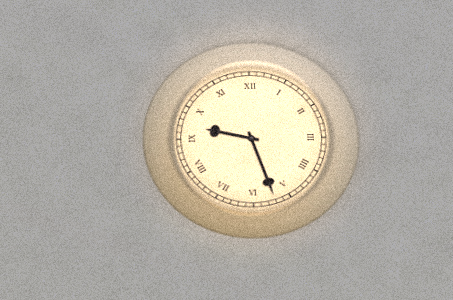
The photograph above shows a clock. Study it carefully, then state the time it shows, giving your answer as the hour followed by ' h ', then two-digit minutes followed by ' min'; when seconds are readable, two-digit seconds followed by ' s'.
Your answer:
9 h 27 min
